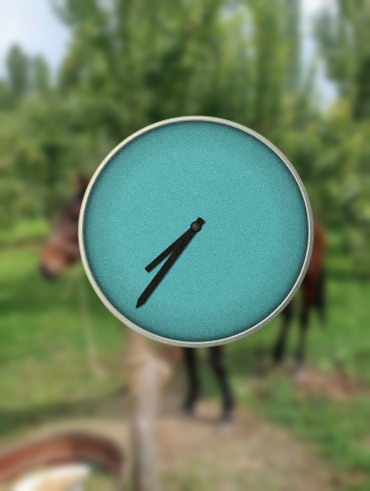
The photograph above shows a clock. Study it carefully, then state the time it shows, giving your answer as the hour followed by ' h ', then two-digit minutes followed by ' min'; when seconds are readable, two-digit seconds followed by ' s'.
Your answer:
7 h 36 min
